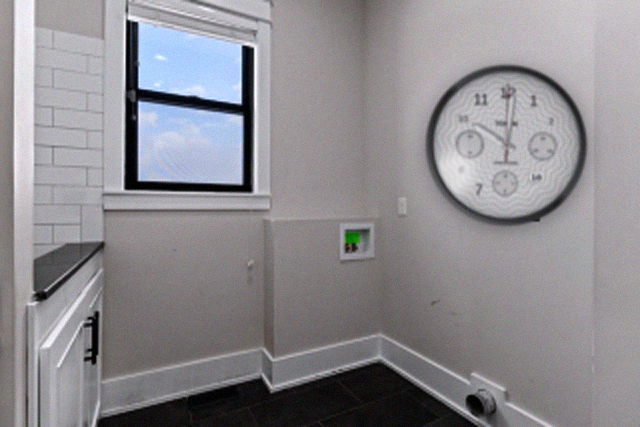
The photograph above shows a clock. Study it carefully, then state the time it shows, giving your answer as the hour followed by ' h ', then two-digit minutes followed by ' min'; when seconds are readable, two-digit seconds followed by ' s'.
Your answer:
10 h 01 min
